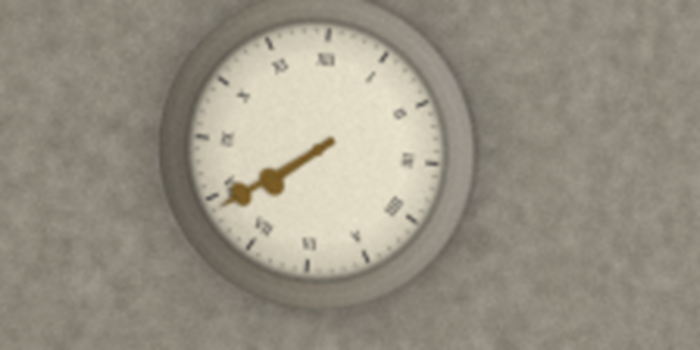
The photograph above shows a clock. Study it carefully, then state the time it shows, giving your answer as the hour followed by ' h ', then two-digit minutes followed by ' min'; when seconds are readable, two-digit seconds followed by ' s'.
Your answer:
7 h 39 min
